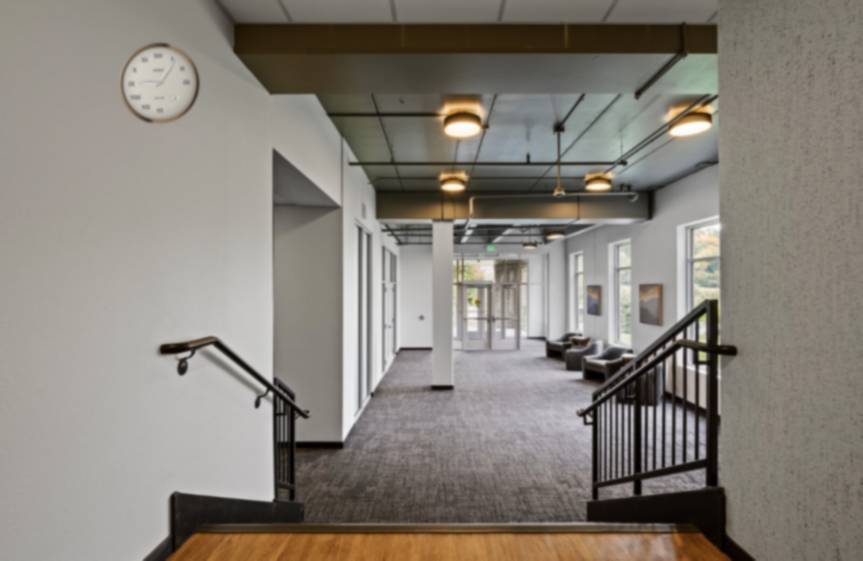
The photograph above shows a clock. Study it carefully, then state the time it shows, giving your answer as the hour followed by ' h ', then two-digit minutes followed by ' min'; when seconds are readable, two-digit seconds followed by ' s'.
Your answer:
9 h 06 min
